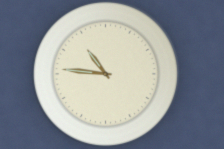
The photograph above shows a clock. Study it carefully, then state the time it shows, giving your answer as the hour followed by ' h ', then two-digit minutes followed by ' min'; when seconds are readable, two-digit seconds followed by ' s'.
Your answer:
10 h 46 min
